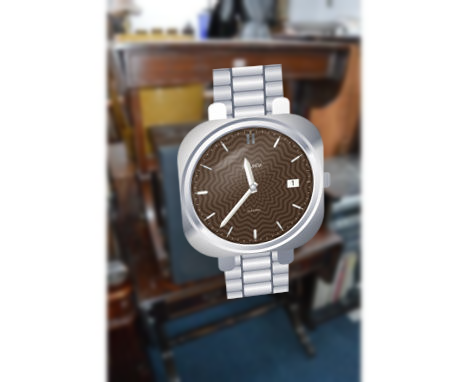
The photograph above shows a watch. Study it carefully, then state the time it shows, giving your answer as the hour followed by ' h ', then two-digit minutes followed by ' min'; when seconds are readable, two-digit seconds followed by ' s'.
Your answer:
11 h 37 min
